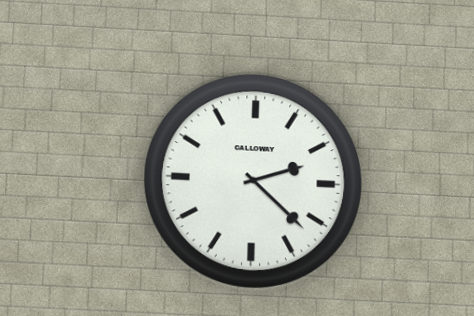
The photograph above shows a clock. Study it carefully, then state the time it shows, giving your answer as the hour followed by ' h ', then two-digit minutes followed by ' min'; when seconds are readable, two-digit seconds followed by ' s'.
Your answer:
2 h 22 min
